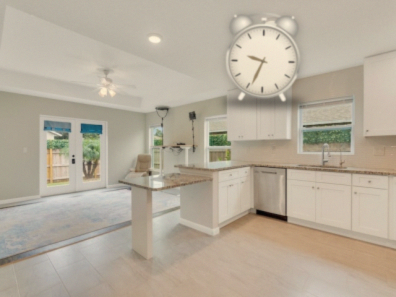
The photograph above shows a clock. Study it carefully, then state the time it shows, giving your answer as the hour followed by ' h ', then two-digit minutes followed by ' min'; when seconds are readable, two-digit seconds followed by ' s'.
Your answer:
9 h 34 min
